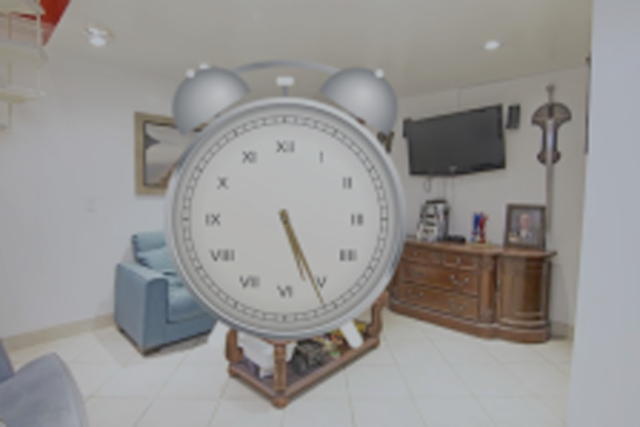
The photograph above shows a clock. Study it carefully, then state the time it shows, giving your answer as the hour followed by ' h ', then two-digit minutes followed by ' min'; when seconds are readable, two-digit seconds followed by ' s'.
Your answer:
5 h 26 min
